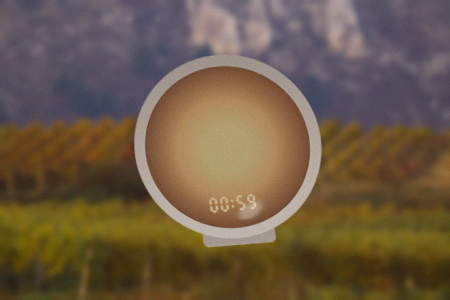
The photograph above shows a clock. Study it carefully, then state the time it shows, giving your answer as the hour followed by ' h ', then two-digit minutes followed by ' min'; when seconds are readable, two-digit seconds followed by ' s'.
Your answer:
0 h 59 min
